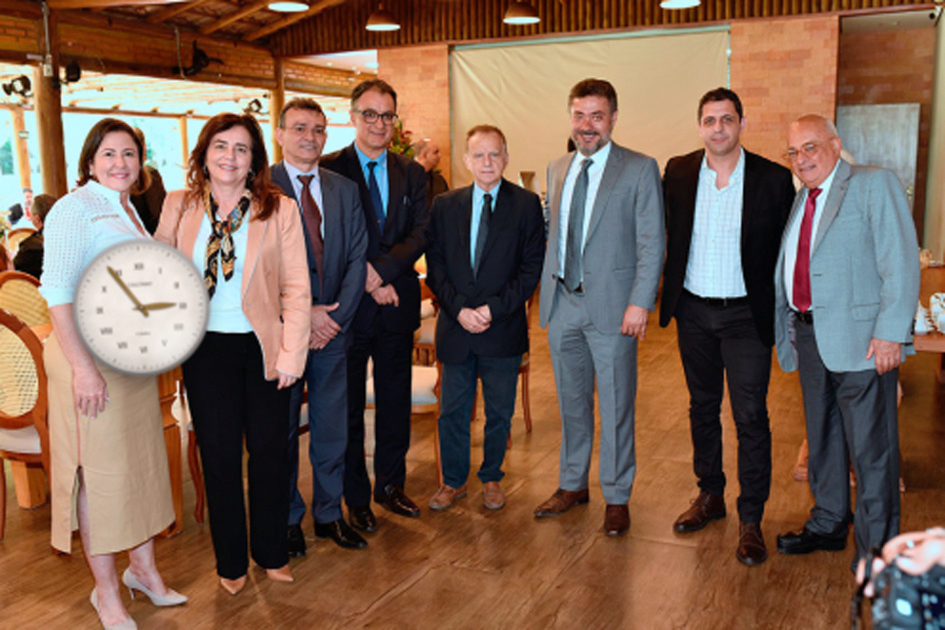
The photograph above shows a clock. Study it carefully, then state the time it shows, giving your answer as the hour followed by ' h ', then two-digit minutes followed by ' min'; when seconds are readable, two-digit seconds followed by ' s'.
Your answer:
2 h 54 min
